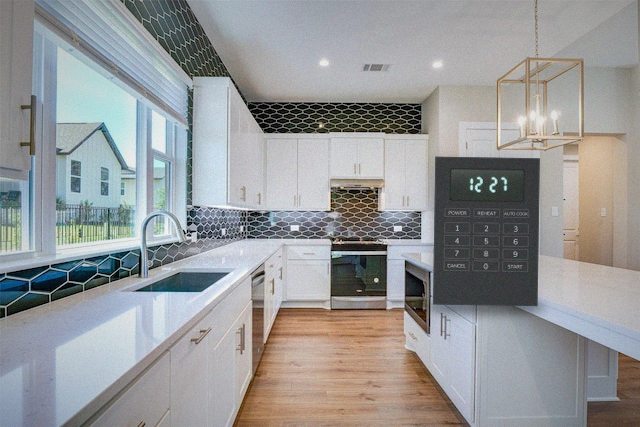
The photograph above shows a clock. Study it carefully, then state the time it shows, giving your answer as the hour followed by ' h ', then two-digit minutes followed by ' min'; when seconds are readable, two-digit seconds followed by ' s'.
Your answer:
12 h 27 min
